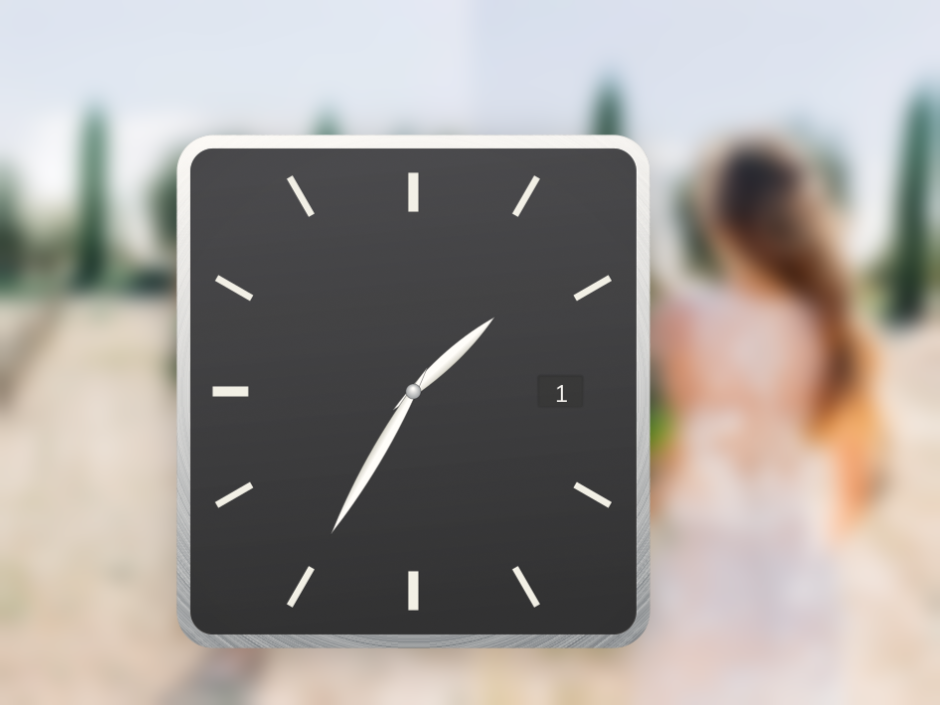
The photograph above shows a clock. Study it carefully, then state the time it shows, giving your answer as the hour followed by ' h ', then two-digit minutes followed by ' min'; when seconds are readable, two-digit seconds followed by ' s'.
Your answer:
1 h 35 min
